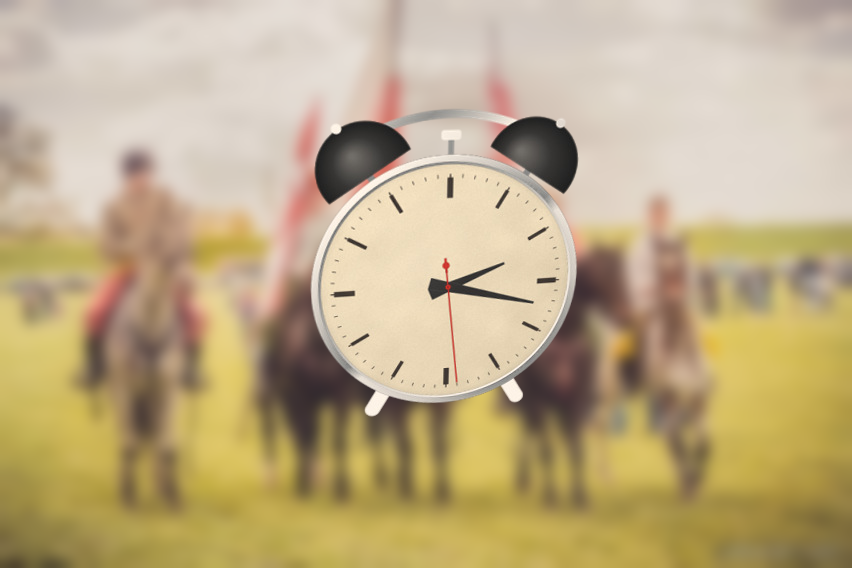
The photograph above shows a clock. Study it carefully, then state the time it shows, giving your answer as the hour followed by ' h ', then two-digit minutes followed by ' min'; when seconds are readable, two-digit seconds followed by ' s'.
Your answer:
2 h 17 min 29 s
